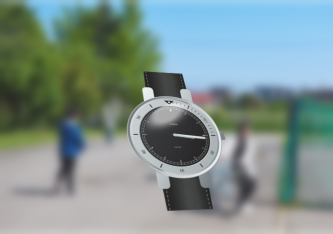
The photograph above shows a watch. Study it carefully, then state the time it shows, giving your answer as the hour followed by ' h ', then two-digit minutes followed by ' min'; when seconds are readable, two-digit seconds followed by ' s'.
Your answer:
3 h 16 min
